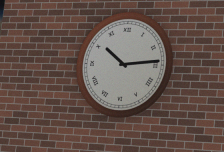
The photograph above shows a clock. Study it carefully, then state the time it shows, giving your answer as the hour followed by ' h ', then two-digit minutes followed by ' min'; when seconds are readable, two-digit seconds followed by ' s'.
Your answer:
10 h 14 min
